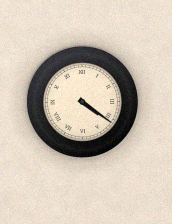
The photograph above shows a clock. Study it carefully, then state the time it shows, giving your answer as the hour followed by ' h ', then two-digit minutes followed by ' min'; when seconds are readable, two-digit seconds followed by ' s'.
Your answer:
4 h 21 min
